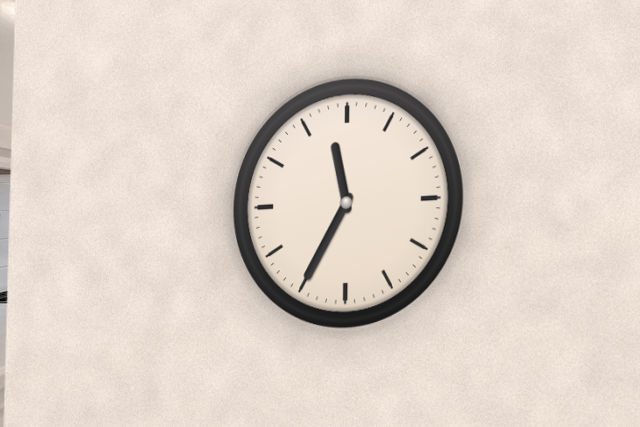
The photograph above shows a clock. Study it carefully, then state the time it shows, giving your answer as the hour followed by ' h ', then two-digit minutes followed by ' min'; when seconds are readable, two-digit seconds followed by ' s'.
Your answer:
11 h 35 min
